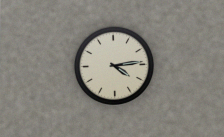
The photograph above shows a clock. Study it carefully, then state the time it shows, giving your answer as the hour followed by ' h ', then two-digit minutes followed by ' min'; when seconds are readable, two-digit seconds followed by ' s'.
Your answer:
4 h 14 min
